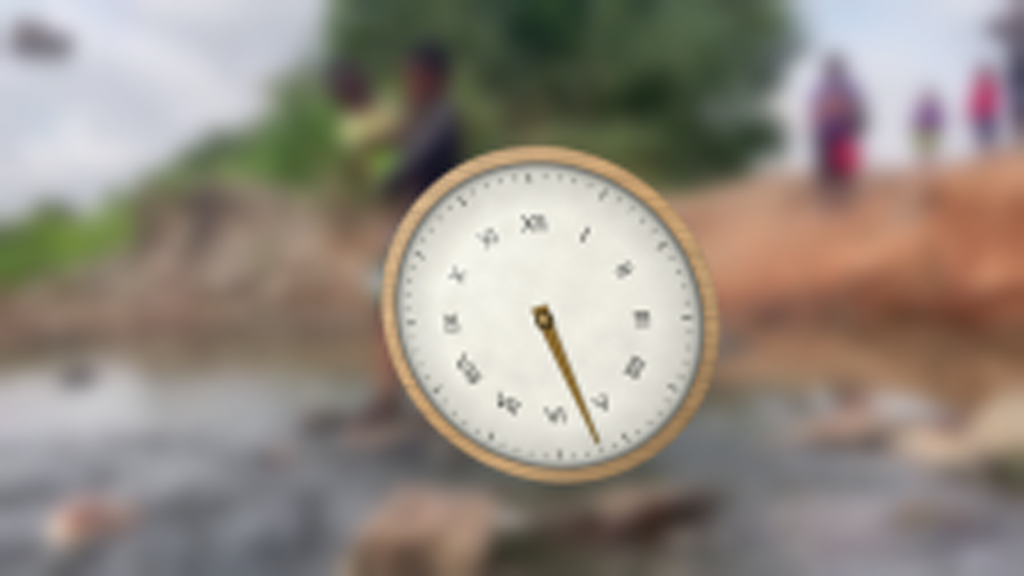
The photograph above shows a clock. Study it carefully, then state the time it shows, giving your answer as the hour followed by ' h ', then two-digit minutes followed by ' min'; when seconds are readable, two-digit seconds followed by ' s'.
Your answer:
5 h 27 min
